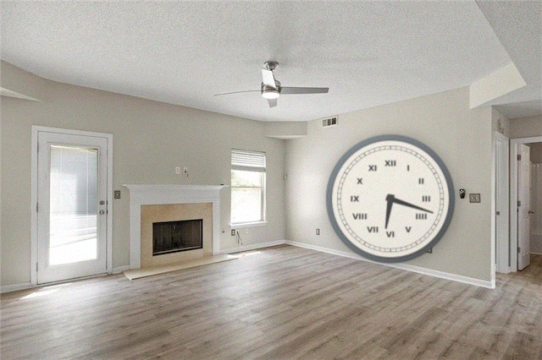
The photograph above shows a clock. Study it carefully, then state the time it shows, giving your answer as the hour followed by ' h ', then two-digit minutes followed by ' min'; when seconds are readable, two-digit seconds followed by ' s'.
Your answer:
6 h 18 min
